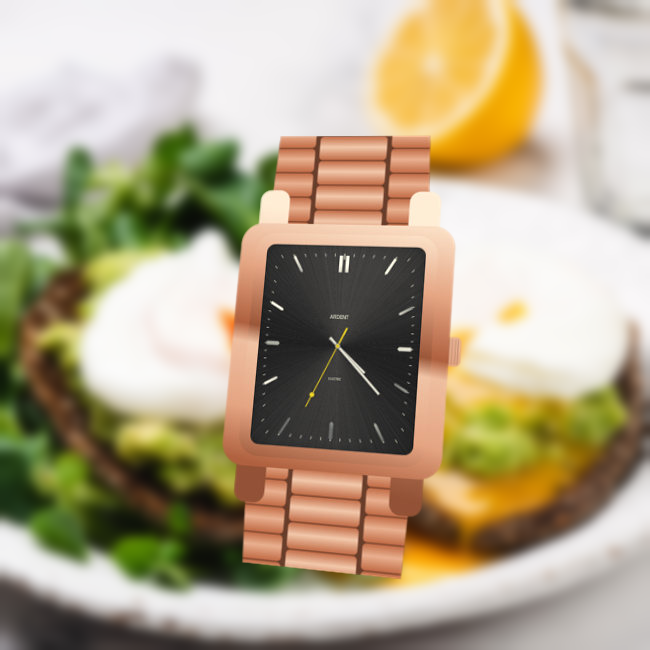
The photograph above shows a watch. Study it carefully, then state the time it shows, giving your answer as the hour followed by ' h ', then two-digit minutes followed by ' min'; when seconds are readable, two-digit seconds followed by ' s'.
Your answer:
4 h 22 min 34 s
